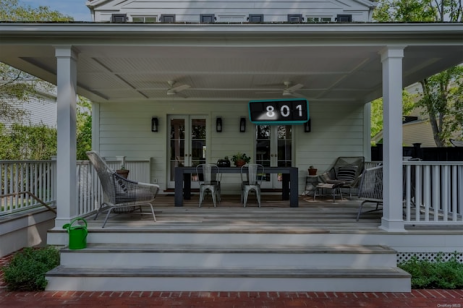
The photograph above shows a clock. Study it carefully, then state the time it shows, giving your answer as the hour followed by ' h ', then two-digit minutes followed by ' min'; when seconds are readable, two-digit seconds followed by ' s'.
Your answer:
8 h 01 min
